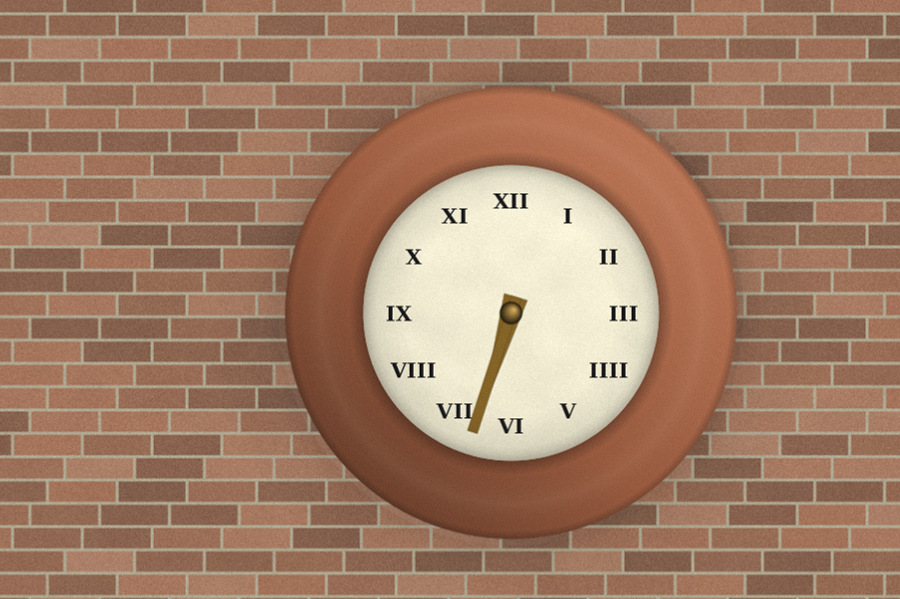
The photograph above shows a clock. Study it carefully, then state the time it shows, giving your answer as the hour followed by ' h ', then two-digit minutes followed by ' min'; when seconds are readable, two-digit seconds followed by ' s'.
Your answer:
6 h 33 min
